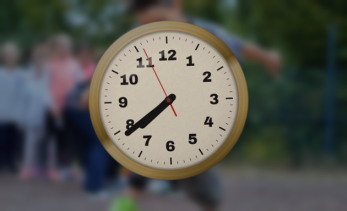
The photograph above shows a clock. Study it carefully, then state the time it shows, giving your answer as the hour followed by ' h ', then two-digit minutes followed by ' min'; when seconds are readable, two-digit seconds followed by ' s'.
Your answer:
7 h 38 min 56 s
